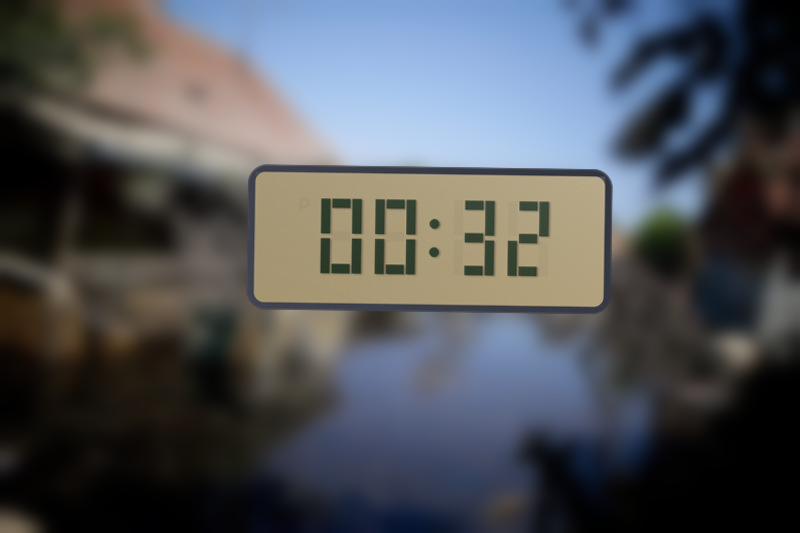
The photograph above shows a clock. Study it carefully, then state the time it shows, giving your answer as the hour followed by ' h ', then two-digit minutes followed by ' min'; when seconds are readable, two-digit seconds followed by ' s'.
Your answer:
0 h 32 min
